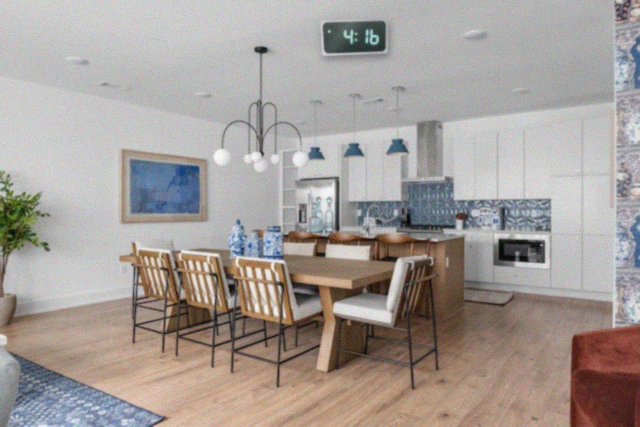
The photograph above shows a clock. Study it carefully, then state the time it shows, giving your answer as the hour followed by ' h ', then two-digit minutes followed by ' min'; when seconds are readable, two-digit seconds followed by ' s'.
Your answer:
4 h 16 min
